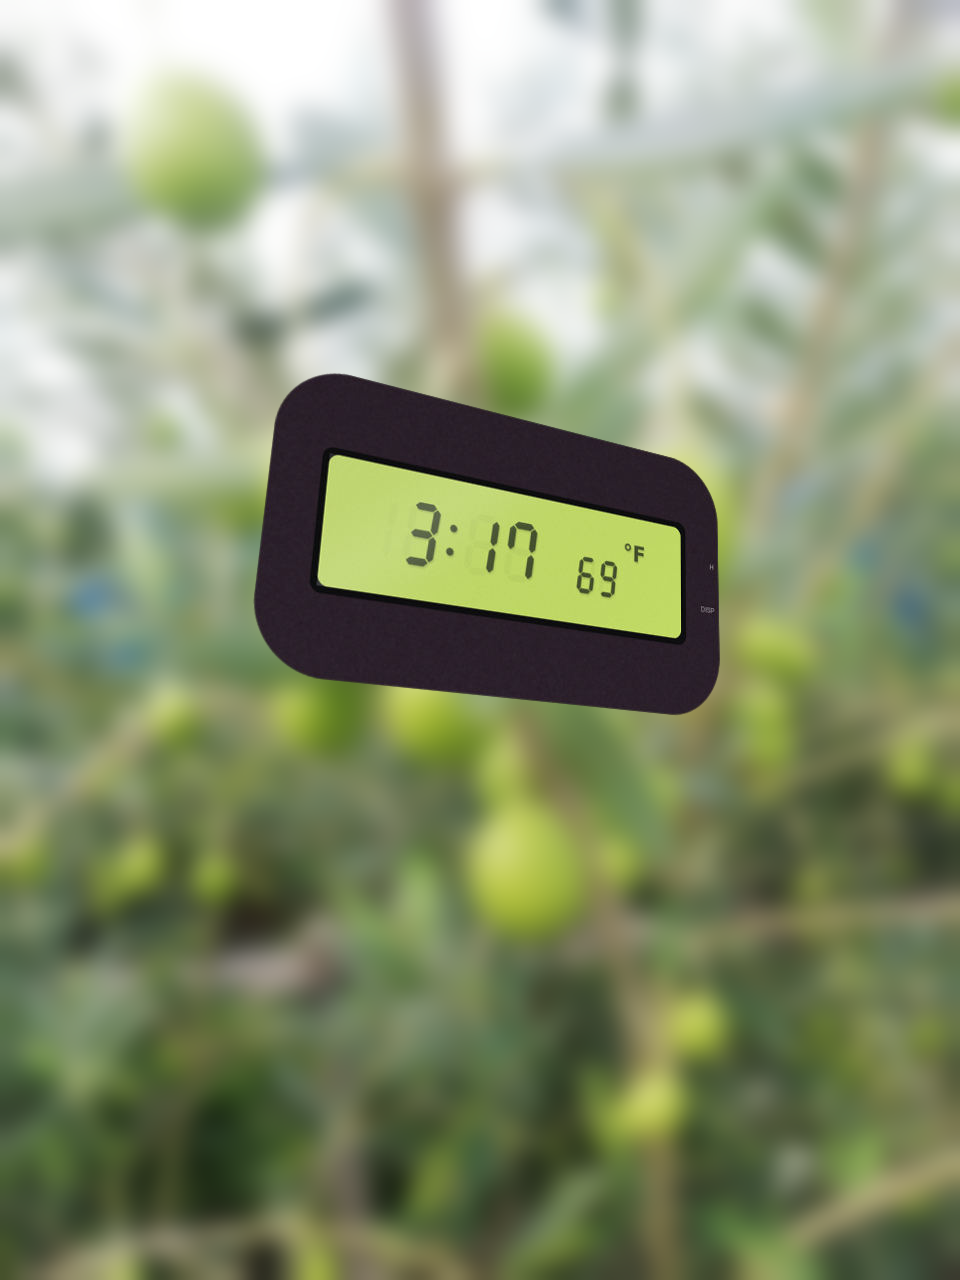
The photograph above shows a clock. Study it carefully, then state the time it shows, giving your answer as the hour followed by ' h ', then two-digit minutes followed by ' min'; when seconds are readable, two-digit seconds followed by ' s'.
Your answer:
3 h 17 min
